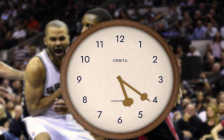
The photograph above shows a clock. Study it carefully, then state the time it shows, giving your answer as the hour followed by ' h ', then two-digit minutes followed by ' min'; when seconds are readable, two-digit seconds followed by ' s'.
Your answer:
5 h 21 min
